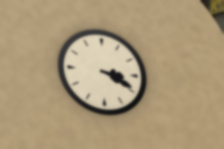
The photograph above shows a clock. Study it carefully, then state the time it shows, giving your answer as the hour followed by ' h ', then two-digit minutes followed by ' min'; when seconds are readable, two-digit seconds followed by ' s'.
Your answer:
3 h 19 min
